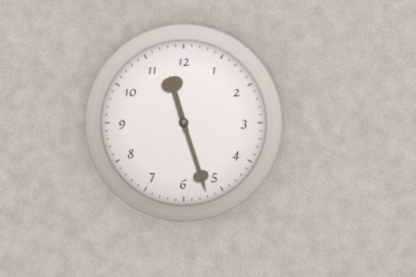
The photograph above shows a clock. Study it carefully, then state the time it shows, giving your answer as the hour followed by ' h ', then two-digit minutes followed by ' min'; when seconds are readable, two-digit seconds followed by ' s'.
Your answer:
11 h 27 min
